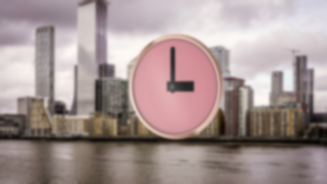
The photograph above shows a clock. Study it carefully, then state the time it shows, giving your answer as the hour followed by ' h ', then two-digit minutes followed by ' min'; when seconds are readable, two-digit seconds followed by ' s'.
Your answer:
3 h 00 min
